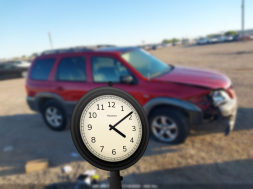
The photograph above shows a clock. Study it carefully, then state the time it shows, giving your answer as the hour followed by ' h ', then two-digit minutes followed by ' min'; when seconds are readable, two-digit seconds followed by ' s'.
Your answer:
4 h 09 min
